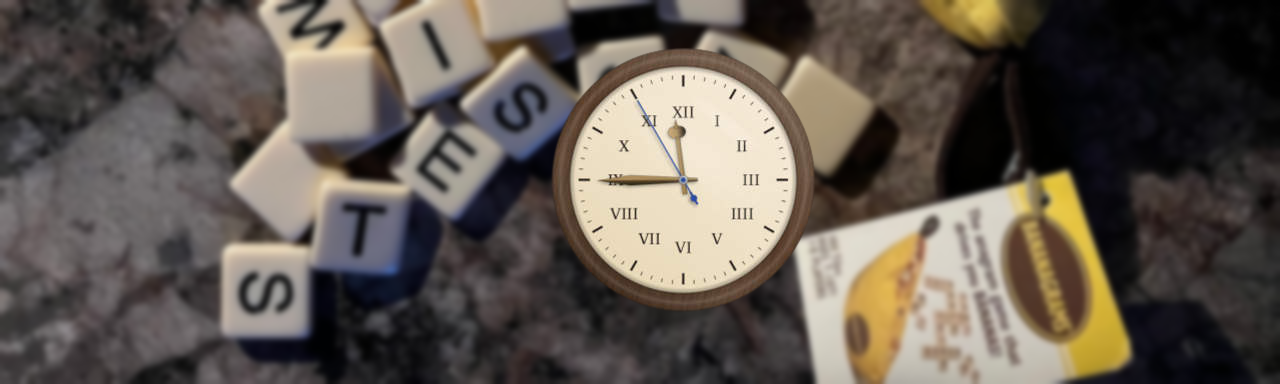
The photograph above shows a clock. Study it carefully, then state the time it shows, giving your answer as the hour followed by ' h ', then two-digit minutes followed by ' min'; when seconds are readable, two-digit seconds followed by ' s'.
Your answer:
11 h 44 min 55 s
